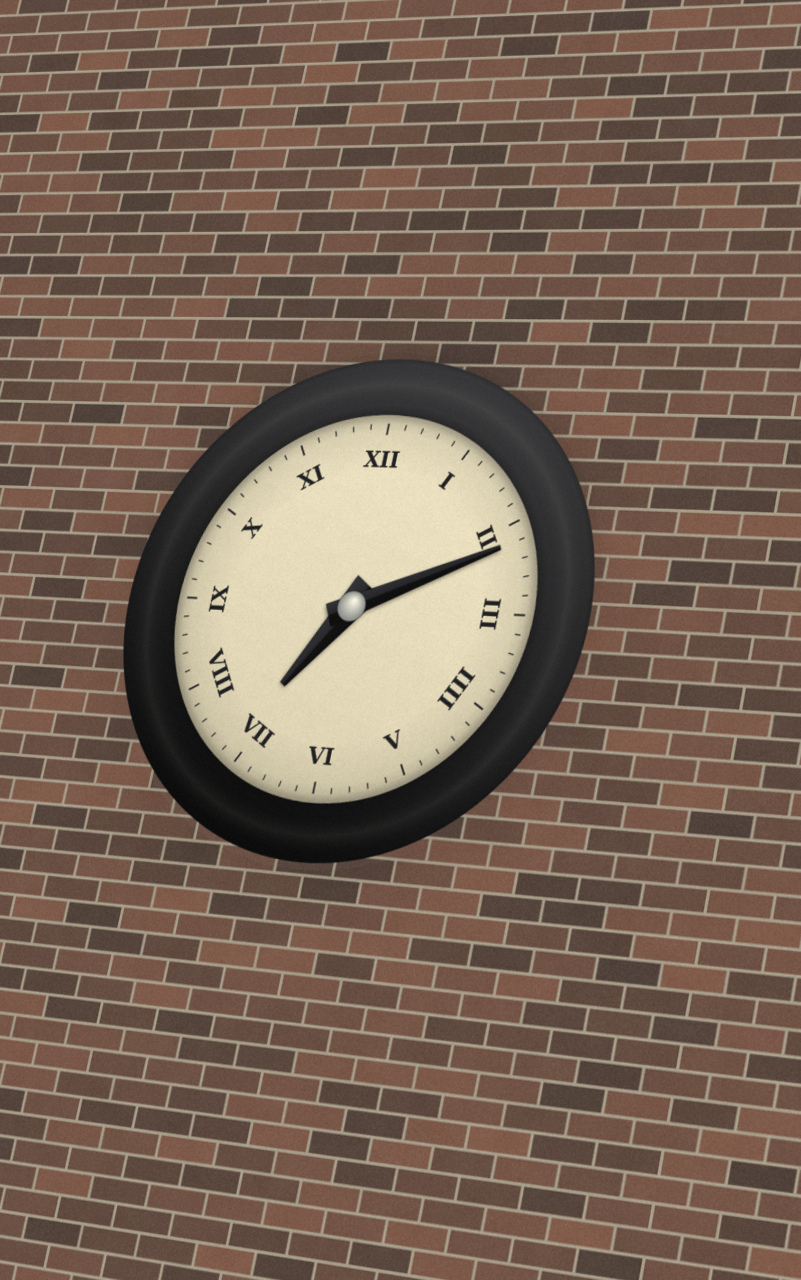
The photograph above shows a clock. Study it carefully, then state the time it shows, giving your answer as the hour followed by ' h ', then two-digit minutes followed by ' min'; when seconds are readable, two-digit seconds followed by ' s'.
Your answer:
7 h 11 min
